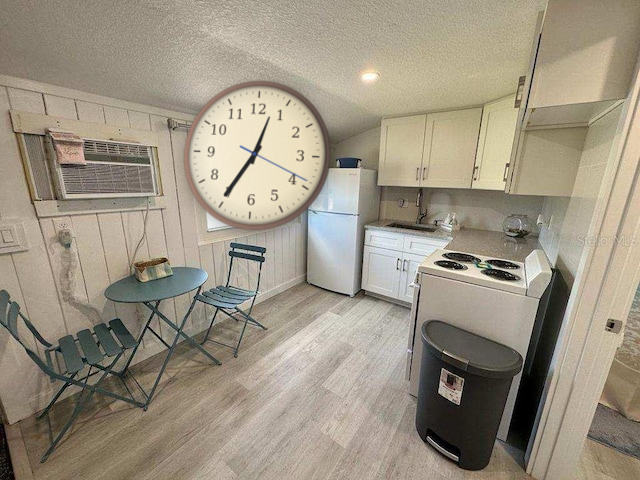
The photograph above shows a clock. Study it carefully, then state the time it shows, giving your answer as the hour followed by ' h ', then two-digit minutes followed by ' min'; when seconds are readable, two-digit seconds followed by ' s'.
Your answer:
12 h 35 min 19 s
